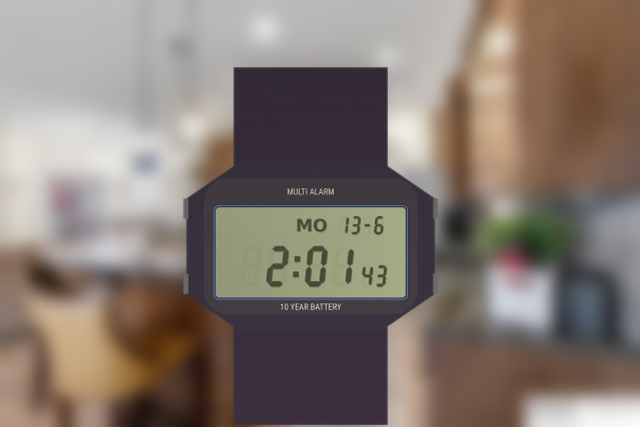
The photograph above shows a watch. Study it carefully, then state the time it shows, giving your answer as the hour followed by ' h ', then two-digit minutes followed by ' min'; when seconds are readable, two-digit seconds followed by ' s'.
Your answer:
2 h 01 min 43 s
